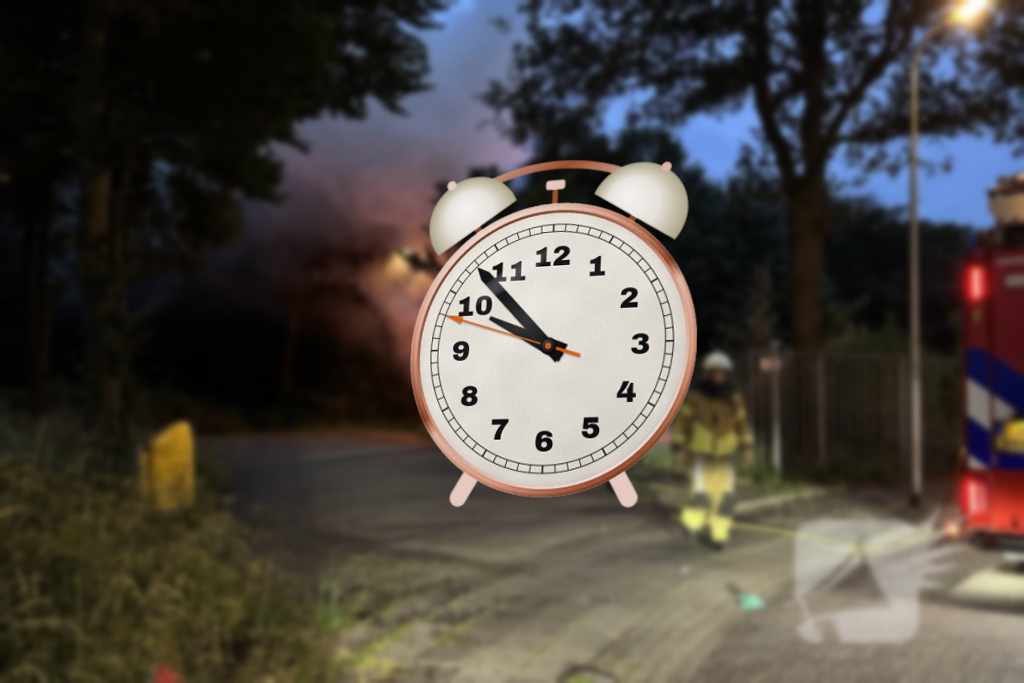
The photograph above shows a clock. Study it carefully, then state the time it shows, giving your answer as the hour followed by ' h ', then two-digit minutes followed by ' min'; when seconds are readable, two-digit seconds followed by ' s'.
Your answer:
9 h 52 min 48 s
